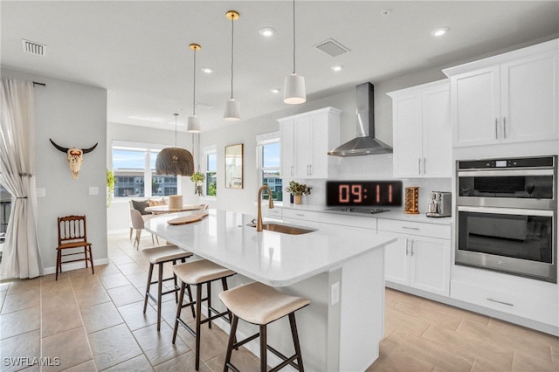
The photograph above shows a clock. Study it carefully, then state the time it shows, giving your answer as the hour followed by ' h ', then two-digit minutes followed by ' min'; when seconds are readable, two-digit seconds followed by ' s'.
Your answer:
9 h 11 min
